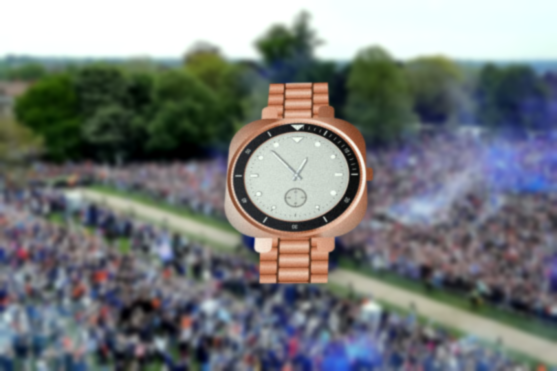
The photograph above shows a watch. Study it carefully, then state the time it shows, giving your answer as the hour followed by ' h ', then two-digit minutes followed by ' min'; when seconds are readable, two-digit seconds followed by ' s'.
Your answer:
12 h 53 min
